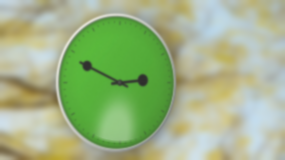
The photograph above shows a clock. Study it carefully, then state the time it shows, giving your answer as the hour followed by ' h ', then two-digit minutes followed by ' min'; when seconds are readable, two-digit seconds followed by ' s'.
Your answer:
2 h 49 min
